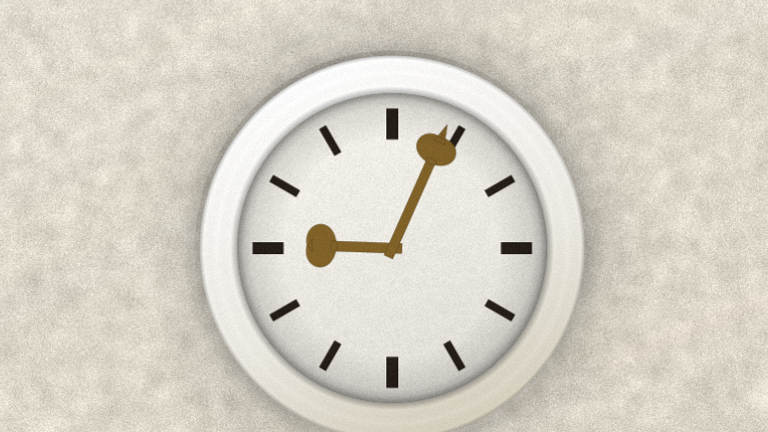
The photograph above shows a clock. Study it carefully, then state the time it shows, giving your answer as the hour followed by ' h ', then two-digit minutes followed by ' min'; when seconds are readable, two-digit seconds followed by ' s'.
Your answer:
9 h 04 min
